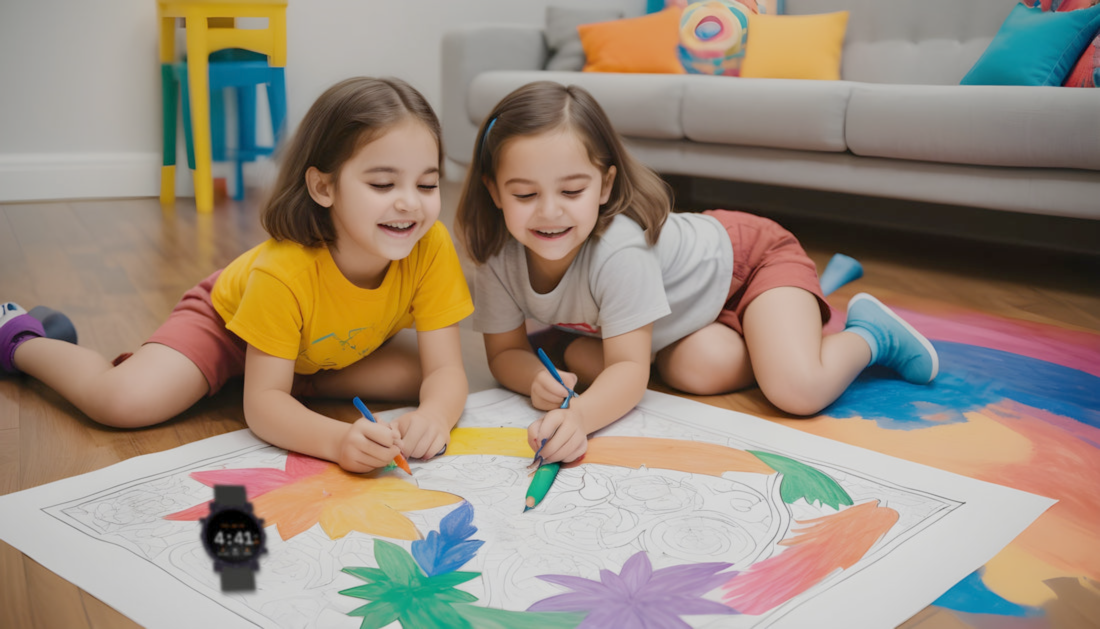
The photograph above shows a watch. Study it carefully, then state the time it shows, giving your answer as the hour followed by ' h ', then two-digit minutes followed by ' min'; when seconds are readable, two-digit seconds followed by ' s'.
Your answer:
4 h 41 min
